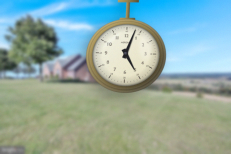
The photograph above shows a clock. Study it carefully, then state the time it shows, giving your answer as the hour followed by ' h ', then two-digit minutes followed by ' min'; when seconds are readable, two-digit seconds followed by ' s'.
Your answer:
5 h 03 min
